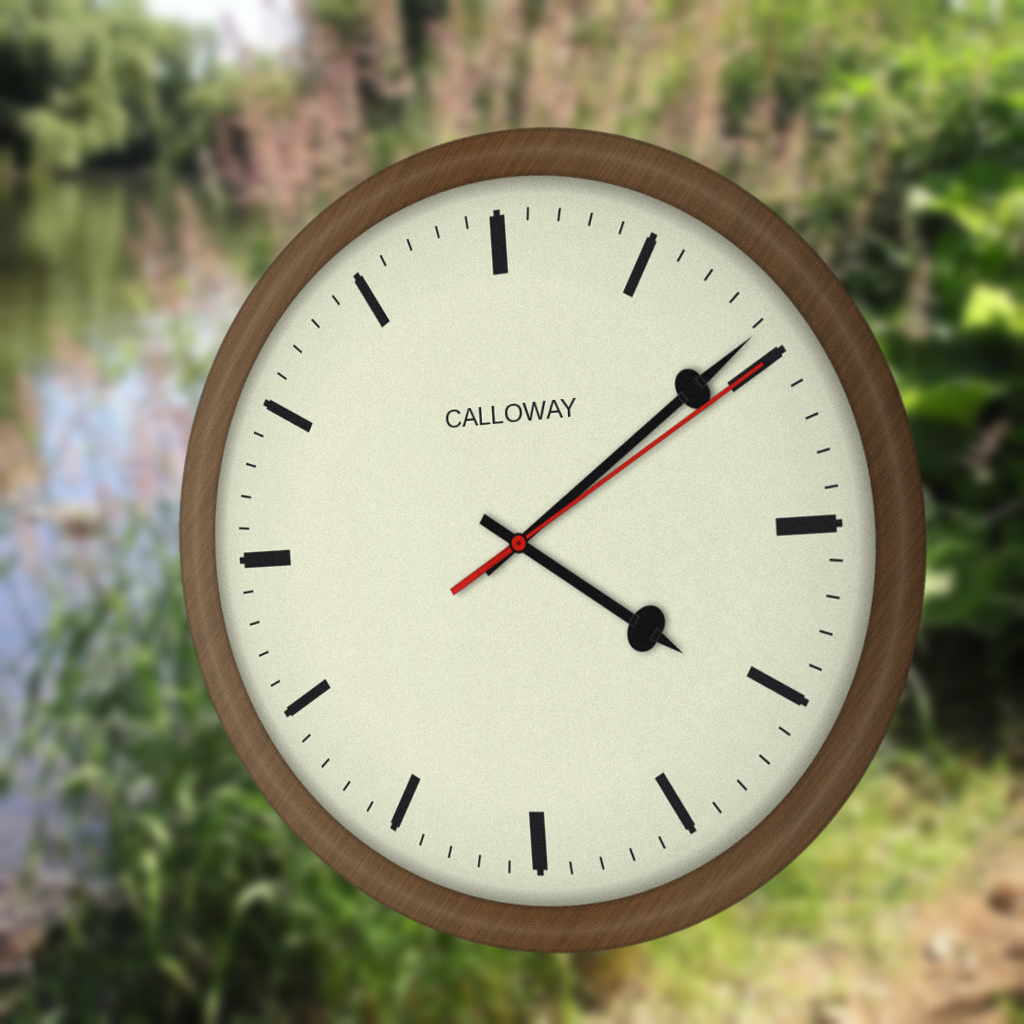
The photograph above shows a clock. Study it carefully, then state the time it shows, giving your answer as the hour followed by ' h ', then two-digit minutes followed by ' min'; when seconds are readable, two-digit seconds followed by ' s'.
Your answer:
4 h 09 min 10 s
